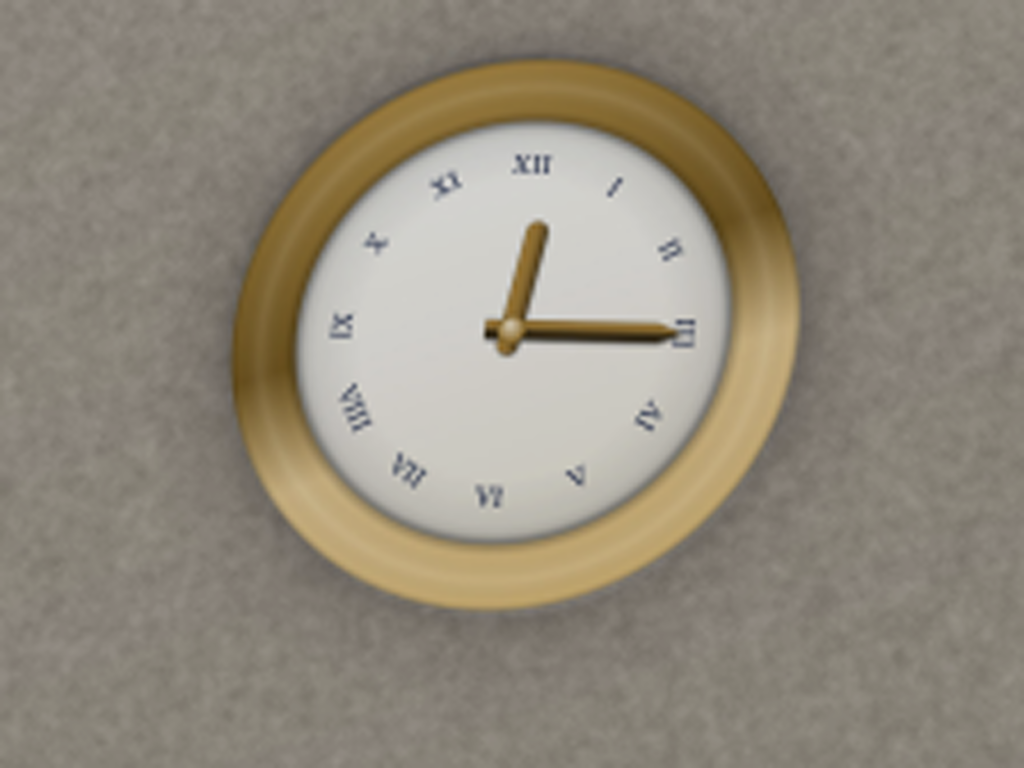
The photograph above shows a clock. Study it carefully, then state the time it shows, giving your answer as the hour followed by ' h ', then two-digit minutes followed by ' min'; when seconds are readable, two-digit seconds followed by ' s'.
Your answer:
12 h 15 min
